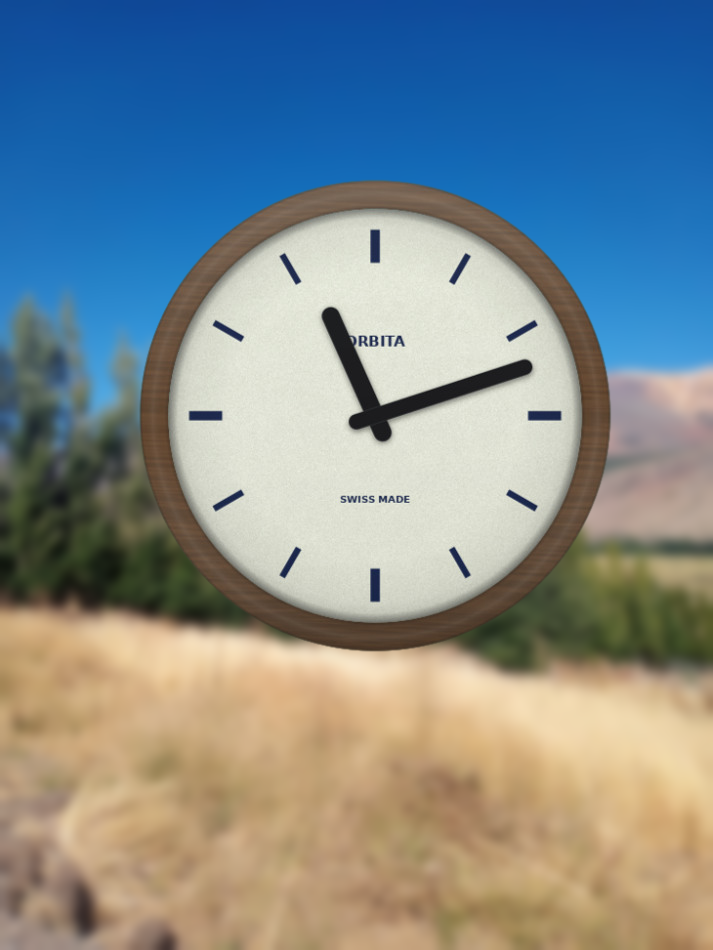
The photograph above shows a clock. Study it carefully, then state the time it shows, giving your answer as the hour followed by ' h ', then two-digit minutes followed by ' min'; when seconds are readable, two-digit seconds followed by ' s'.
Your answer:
11 h 12 min
